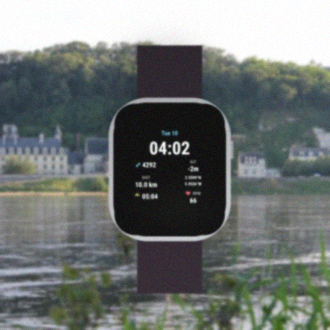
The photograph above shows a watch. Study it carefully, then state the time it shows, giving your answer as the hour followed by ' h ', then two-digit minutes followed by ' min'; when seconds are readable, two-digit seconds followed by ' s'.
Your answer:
4 h 02 min
